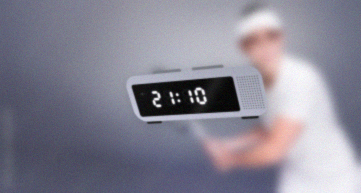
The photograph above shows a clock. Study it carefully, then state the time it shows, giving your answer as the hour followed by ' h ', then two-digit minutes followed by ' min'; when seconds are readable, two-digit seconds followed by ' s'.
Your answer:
21 h 10 min
